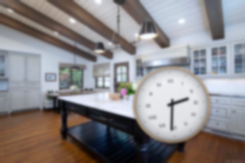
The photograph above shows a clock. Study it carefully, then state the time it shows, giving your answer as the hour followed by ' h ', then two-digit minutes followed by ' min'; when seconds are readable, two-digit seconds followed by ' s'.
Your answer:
2 h 31 min
